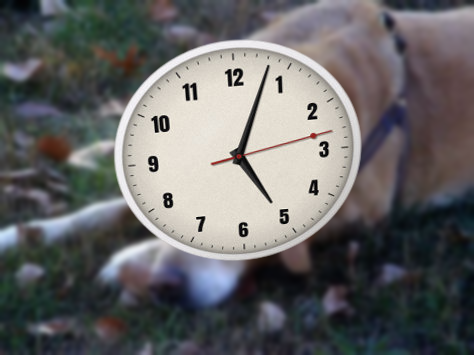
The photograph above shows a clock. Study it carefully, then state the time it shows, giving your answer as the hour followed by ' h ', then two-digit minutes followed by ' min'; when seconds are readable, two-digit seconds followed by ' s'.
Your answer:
5 h 03 min 13 s
